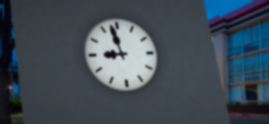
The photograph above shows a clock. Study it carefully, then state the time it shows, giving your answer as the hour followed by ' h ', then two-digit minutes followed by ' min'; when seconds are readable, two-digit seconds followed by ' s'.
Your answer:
8 h 58 min
